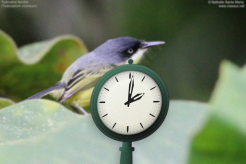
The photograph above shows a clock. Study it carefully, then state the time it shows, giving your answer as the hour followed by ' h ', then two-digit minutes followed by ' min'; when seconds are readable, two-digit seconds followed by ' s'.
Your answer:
2 h 01 min
